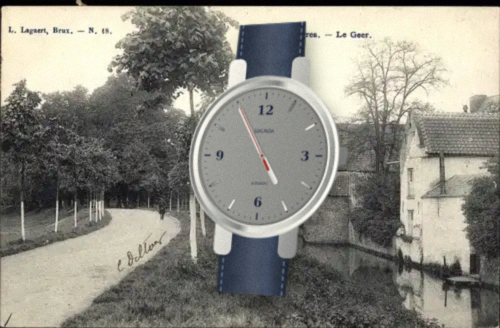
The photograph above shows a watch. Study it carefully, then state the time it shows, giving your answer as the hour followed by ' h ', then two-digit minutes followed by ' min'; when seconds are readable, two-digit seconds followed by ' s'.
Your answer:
4 h 54 min 55 s
